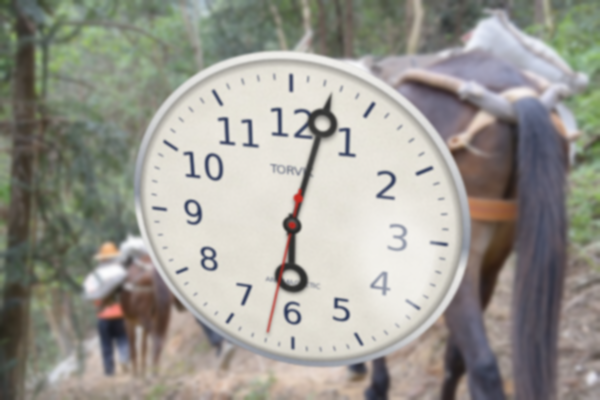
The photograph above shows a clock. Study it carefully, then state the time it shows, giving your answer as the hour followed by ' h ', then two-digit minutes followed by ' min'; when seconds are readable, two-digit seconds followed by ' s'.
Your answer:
6 h 02 min 32 s
